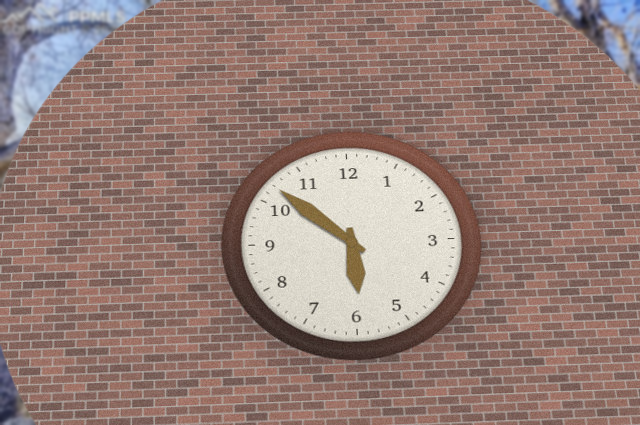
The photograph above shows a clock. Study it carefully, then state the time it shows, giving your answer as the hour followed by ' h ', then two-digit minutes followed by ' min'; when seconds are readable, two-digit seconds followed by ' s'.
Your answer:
5 h 52 min
